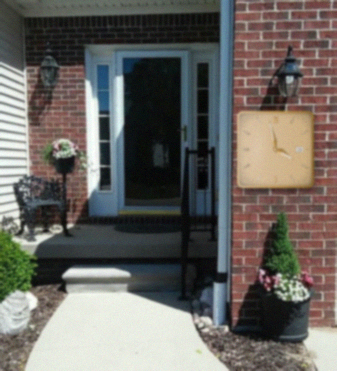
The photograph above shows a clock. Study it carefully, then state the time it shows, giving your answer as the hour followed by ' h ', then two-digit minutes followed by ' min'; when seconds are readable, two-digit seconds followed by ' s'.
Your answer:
3 h 58 min
